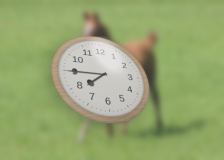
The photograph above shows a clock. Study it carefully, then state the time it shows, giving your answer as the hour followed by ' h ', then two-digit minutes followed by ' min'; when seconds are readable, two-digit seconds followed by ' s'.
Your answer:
7 h 45 min
